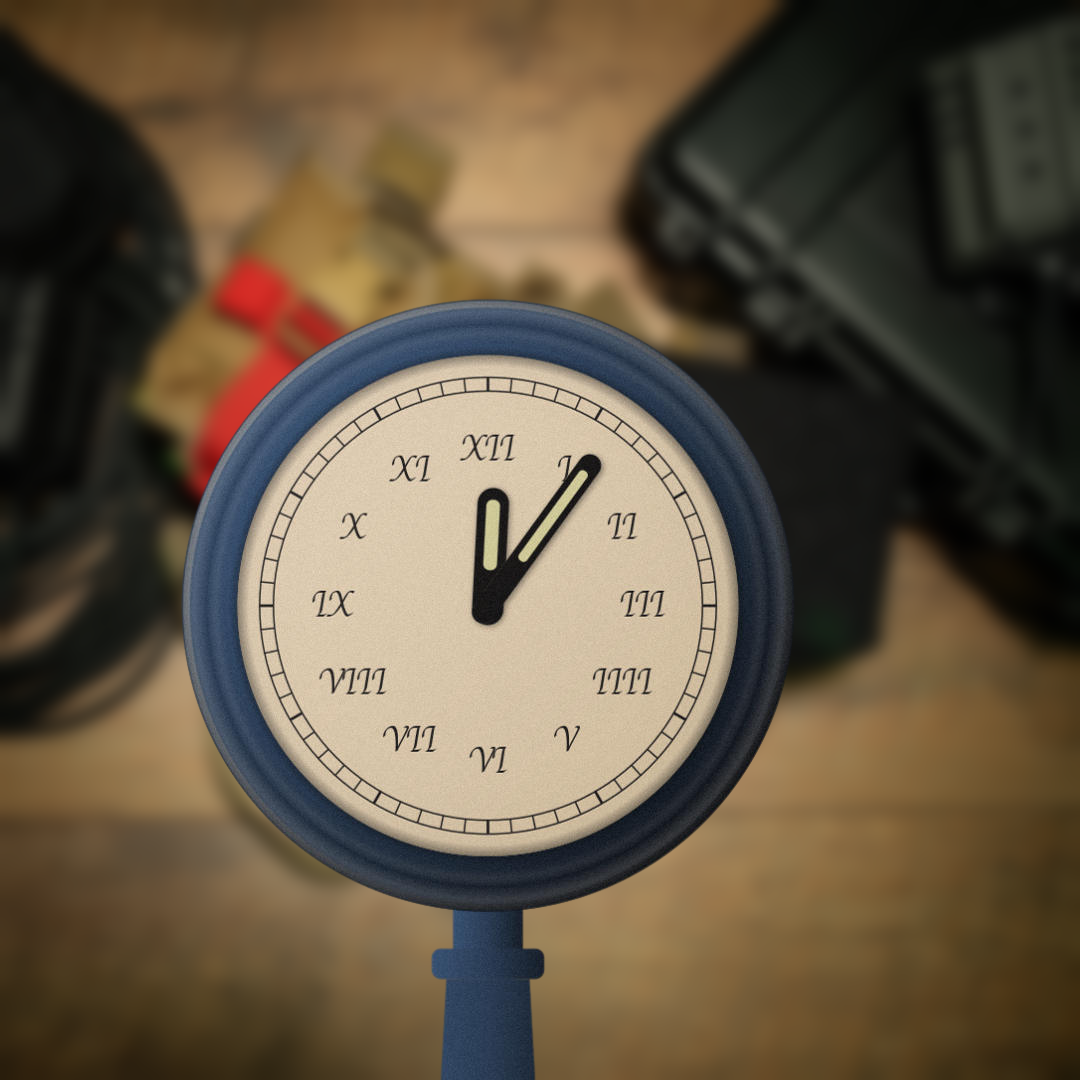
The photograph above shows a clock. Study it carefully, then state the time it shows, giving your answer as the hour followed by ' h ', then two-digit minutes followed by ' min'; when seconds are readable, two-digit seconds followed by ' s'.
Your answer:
12 h 06 min
